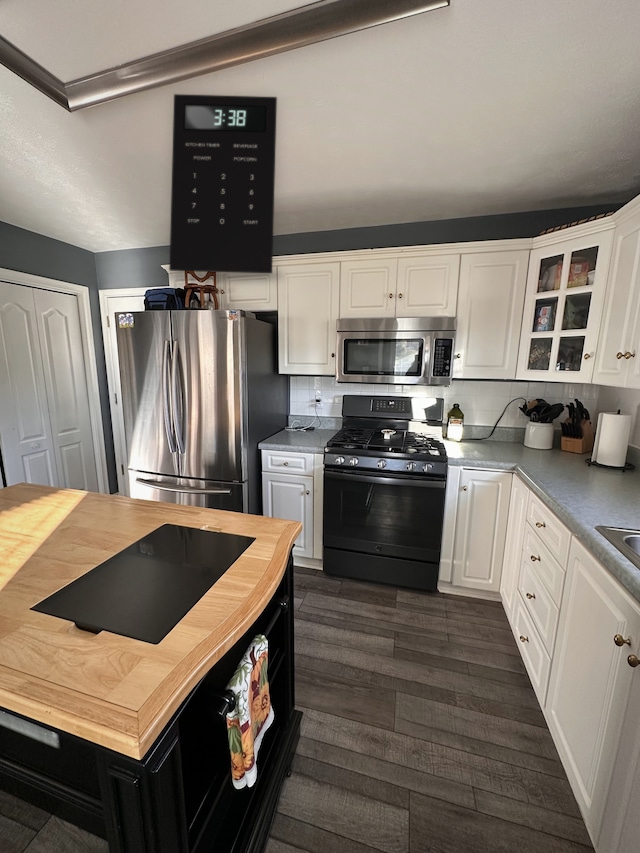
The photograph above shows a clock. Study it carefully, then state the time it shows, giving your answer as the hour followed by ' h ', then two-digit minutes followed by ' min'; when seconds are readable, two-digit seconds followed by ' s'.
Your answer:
3 h 38 min
